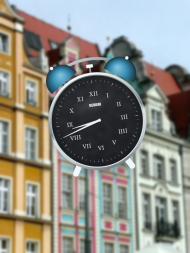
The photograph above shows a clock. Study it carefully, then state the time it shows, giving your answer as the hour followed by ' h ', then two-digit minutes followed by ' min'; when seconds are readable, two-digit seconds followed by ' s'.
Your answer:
8 h 42 min
